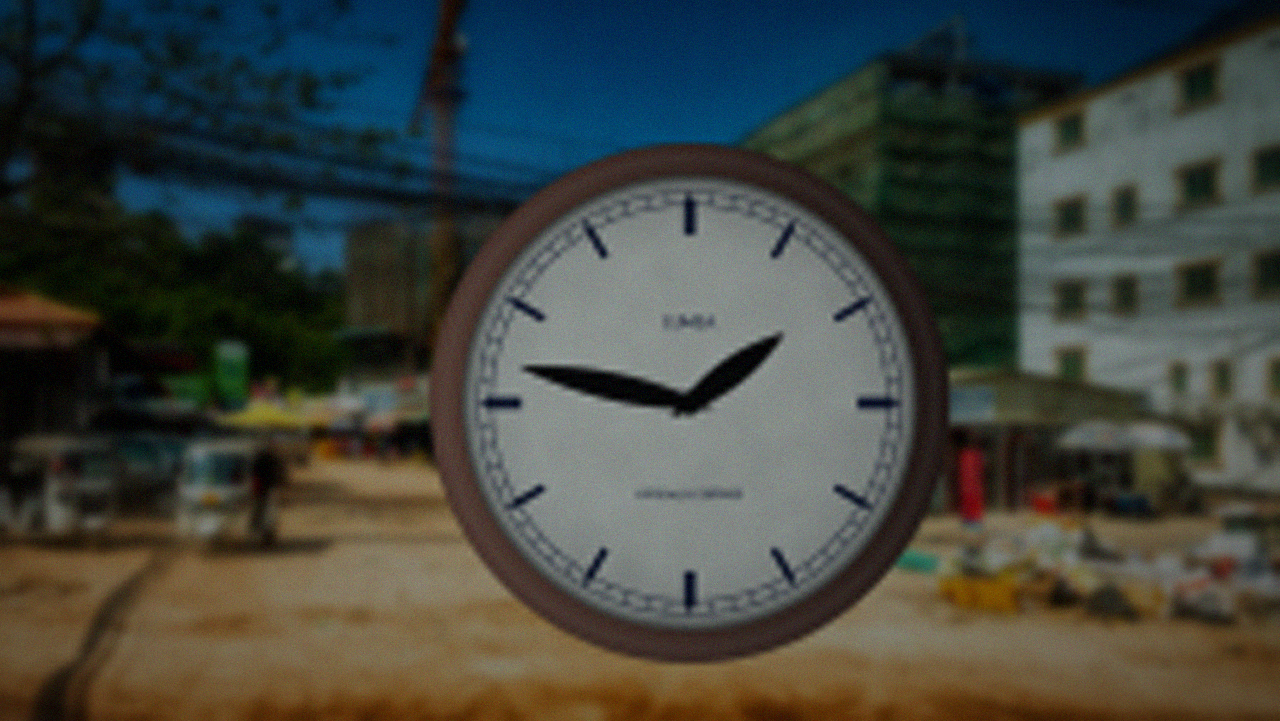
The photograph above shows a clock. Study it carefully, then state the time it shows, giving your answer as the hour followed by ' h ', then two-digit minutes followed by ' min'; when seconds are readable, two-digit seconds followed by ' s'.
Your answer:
1 h 47 min
